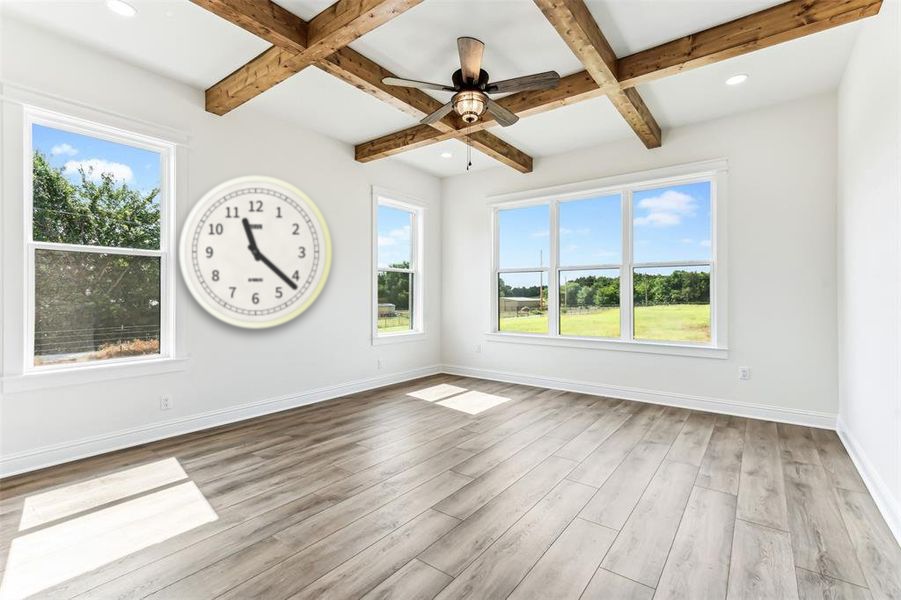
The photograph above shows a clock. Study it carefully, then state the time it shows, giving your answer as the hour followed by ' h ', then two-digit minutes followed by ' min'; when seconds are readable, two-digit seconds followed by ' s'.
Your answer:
11 h 22 min
